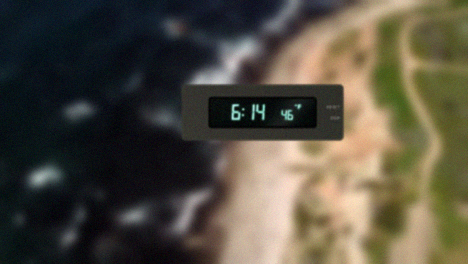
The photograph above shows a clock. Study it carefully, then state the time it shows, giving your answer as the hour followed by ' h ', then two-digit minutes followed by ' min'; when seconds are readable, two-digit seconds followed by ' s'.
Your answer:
6 h 14 min
